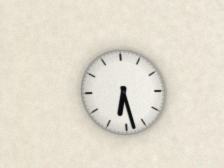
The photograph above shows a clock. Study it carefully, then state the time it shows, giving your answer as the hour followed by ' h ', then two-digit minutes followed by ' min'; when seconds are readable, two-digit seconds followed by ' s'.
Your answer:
6 h 28 min
